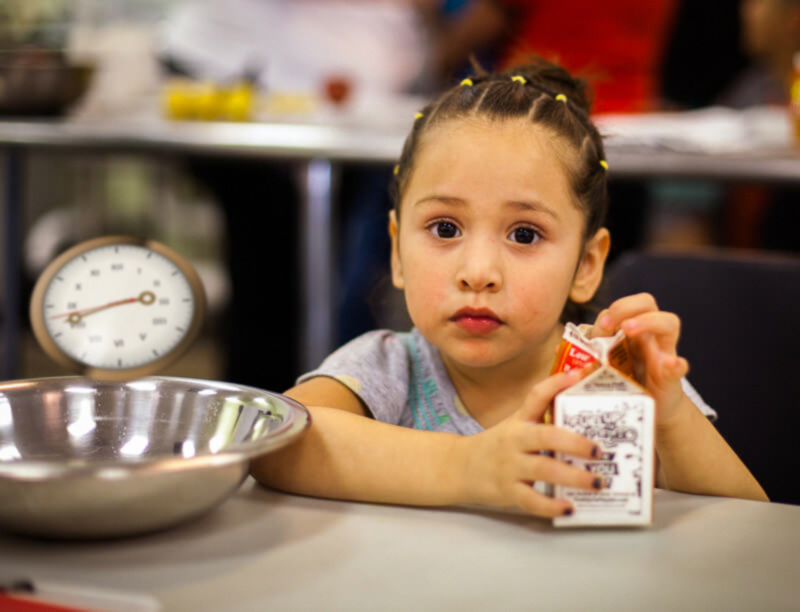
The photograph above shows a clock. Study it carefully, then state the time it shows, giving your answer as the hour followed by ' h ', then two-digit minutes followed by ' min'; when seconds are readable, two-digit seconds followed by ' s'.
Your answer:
2 h 41 min 43 s
